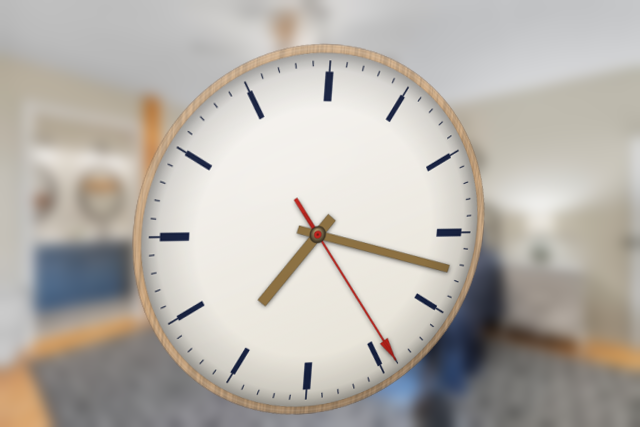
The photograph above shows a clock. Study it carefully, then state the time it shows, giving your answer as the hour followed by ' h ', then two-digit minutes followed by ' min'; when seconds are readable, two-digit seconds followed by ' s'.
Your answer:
7 h 17 min 24 s
